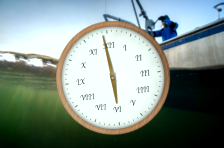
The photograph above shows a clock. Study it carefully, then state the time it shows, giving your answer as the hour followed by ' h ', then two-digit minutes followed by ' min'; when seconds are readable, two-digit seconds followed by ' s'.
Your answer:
5 h 59 min
